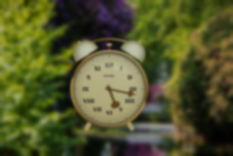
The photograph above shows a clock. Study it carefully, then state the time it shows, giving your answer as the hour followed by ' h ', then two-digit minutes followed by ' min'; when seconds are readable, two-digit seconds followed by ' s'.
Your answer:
5 h 17 min
